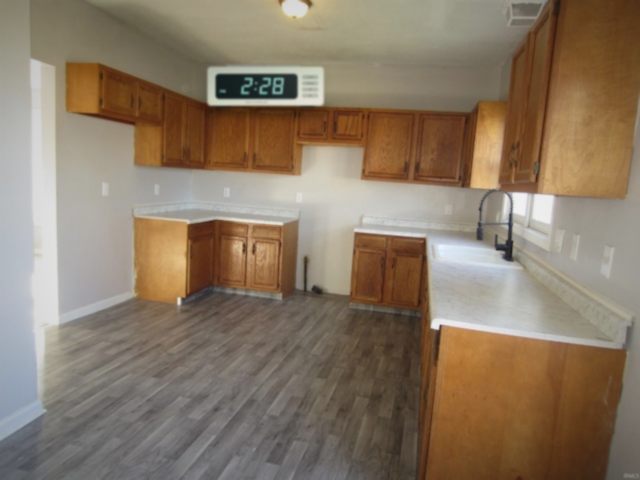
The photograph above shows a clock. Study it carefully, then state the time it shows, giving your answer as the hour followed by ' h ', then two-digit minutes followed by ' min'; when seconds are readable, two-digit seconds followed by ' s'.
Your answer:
2 h 28 min
